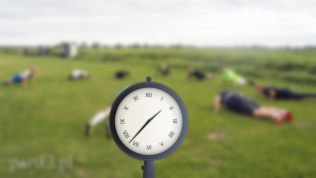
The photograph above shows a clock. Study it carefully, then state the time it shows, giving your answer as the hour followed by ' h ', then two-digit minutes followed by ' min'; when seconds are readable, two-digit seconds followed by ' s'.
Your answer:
1 h 37 min
